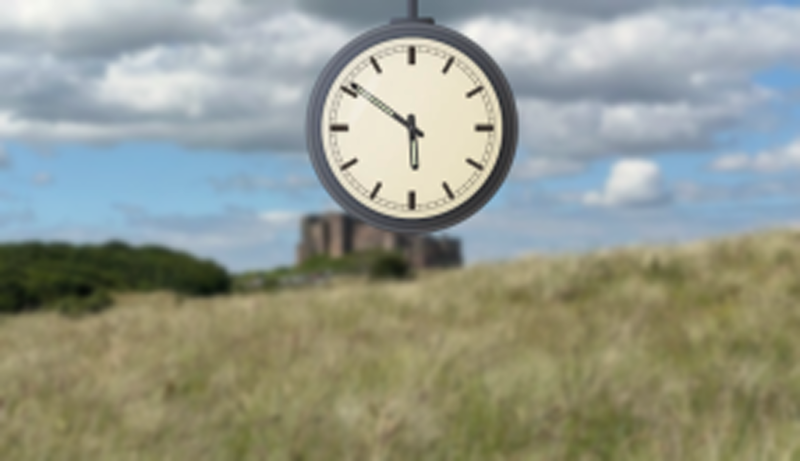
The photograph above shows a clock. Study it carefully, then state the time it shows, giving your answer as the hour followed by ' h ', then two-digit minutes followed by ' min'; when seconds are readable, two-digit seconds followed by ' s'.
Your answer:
5 h 51 min
